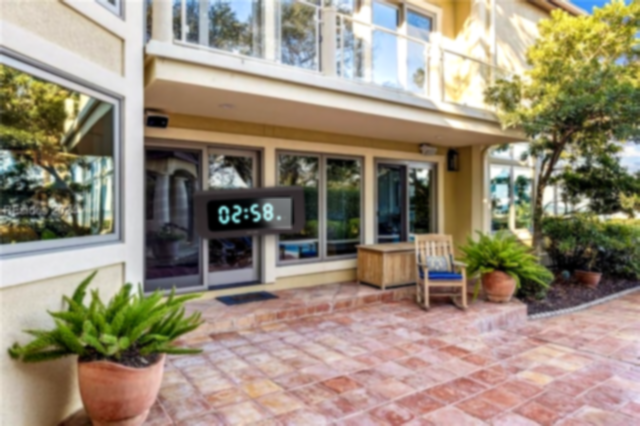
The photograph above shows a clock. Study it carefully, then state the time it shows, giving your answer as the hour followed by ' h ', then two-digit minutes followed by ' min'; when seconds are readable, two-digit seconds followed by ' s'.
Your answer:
2 h 58 min
